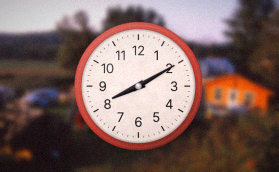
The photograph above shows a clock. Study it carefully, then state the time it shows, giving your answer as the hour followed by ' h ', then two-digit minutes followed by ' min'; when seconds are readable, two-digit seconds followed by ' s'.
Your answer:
8 h 10 min
